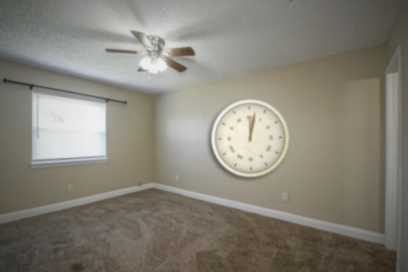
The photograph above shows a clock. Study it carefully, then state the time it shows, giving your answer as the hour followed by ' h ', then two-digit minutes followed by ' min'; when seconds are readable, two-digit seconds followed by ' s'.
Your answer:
12 h 02 min
